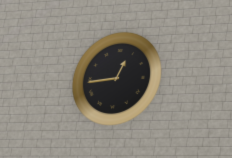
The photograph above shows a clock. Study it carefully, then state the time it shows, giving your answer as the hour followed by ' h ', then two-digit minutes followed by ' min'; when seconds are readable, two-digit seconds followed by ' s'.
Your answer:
12 h 44 min
